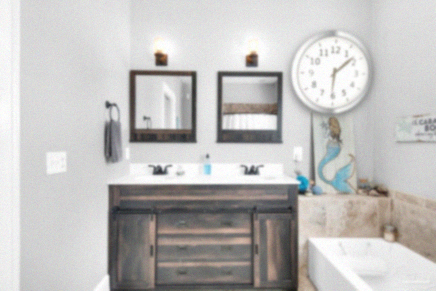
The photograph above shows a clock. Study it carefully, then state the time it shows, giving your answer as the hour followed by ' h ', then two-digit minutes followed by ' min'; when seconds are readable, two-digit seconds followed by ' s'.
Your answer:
6 h 08 min
